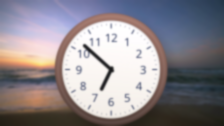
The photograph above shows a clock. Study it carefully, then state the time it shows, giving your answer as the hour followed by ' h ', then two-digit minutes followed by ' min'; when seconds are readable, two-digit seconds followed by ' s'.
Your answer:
6 h 52 min
